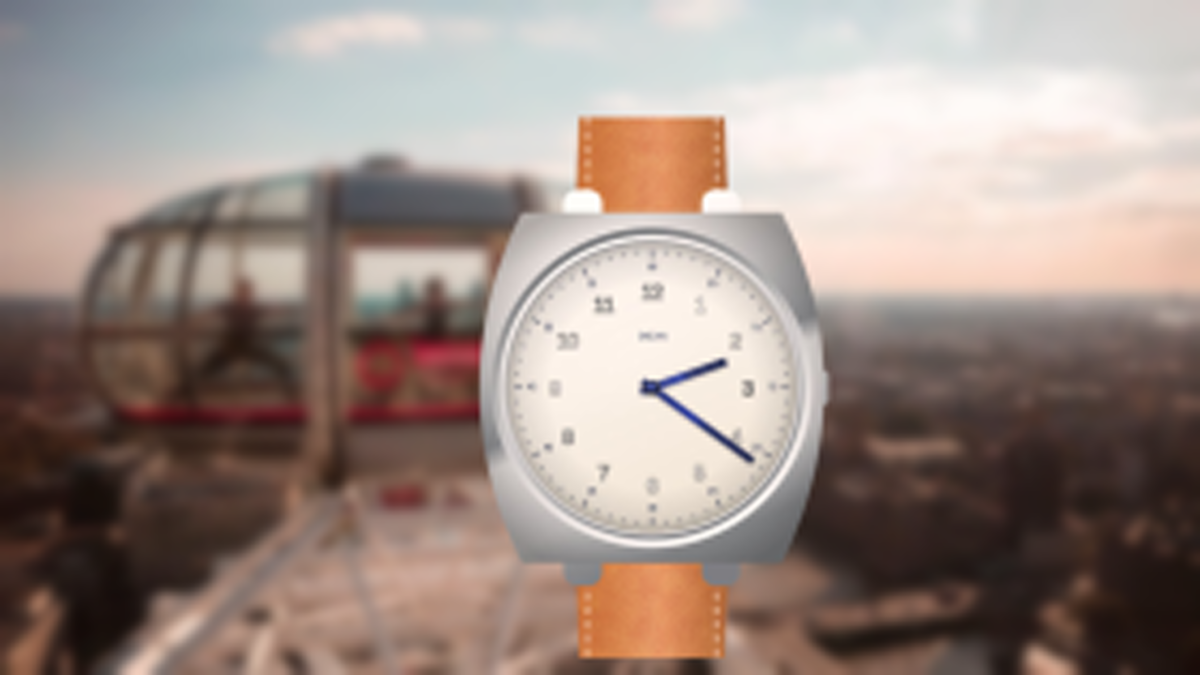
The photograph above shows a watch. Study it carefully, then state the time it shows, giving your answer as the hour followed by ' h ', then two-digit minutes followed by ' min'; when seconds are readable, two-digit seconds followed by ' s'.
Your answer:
2 h 21 min
